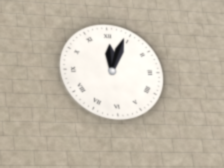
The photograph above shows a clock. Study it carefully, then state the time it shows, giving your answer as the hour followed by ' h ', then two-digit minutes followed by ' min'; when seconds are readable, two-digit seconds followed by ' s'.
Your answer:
12 h 04 min
